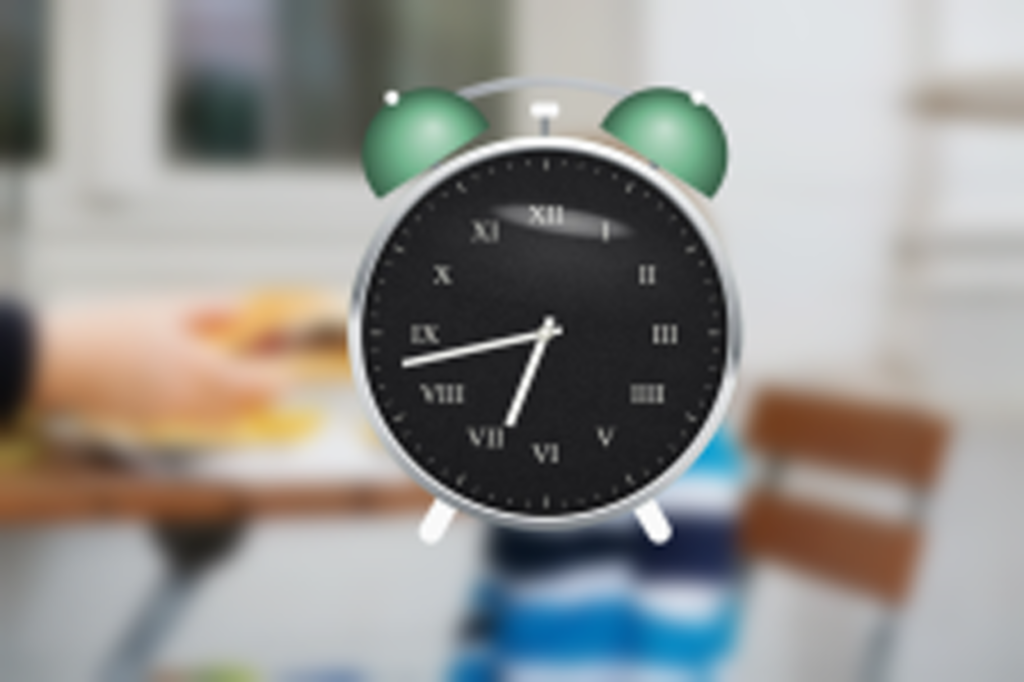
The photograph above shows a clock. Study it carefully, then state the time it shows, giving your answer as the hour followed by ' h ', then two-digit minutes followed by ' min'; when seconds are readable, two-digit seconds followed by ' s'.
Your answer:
6 h 43 min
